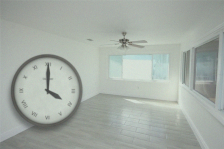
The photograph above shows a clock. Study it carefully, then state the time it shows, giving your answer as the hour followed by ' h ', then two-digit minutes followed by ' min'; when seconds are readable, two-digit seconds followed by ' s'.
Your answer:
4 h 00 min
